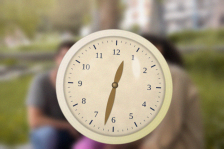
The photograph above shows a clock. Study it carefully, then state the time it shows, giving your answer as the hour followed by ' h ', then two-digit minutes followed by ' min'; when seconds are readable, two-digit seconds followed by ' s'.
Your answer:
12 h 32 min
